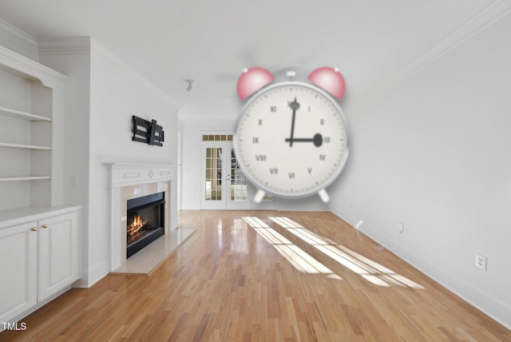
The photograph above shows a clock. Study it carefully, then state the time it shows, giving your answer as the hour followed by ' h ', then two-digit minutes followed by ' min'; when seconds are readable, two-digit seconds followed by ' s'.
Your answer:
3 h 01 min
